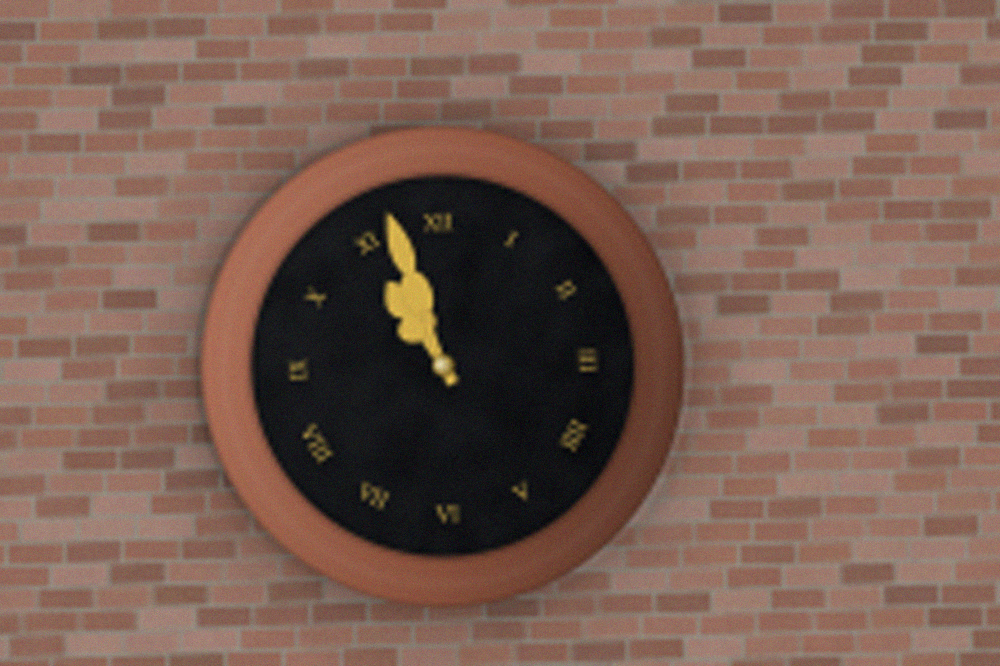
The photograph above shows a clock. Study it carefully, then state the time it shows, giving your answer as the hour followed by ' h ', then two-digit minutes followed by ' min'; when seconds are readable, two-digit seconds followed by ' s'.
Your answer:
10 h 57 min
